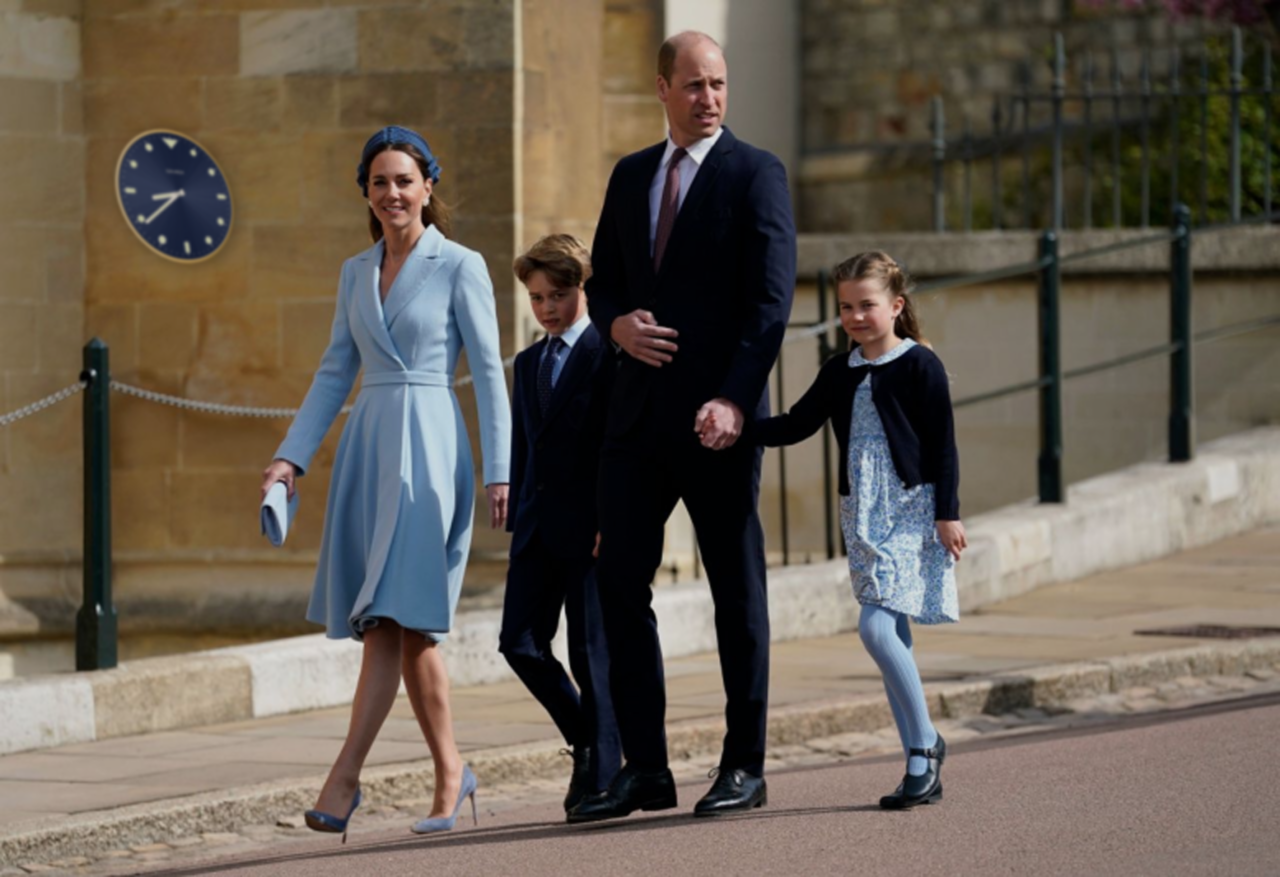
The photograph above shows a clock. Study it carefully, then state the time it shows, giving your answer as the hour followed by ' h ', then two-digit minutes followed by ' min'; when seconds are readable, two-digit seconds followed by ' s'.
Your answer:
8 h 39 min
